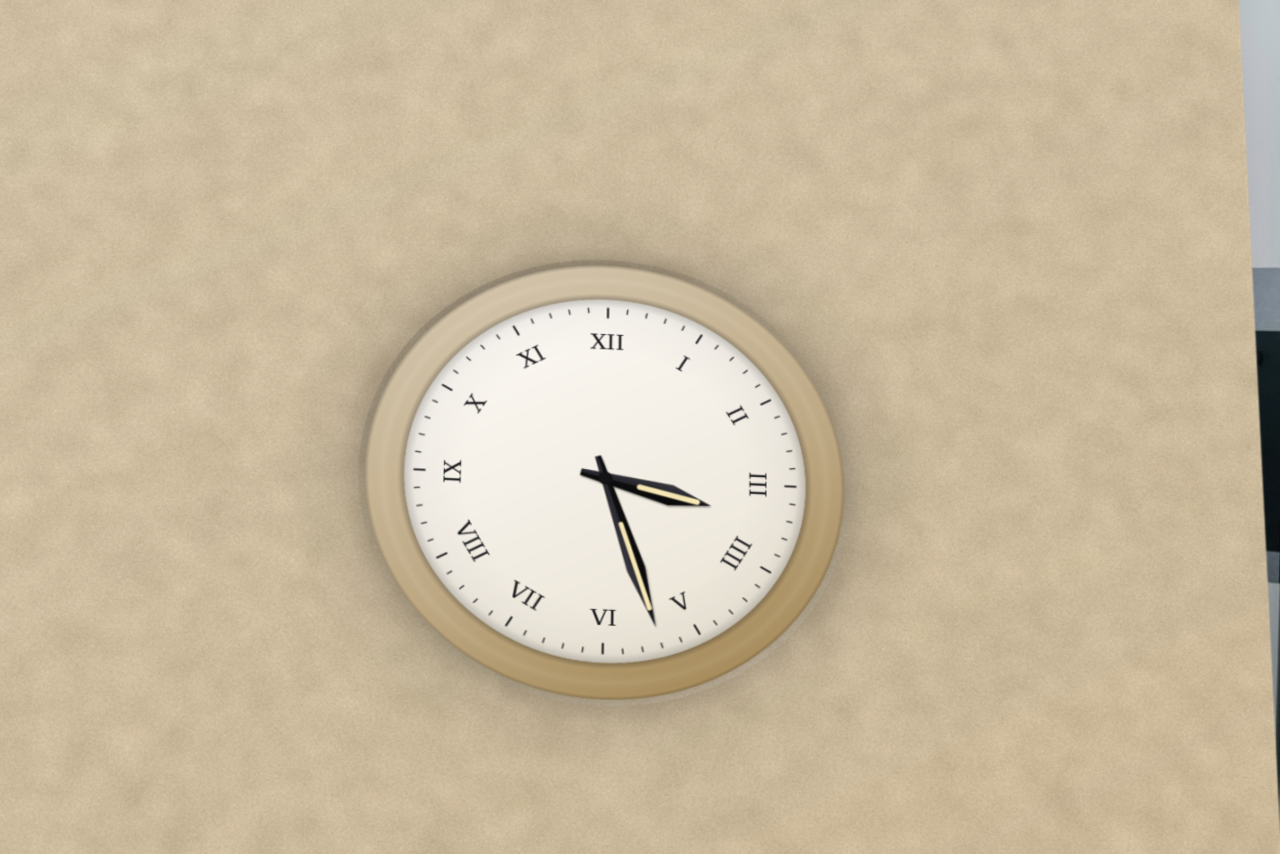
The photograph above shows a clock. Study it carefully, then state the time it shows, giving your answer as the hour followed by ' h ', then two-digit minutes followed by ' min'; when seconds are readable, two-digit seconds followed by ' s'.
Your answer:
3 h 27 min
